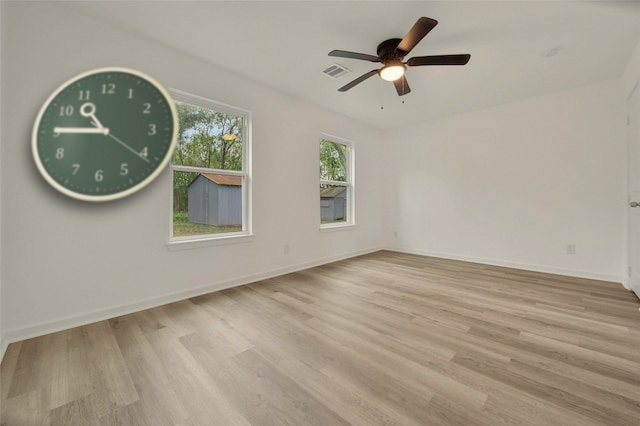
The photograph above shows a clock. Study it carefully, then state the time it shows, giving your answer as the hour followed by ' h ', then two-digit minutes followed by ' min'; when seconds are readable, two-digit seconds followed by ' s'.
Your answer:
10 h 45 min 21 s
